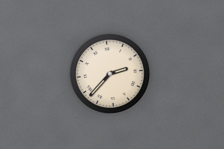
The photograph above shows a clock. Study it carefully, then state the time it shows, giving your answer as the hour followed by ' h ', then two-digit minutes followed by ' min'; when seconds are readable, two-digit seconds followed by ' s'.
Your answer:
2 h 38 min
